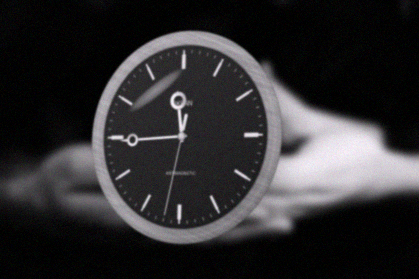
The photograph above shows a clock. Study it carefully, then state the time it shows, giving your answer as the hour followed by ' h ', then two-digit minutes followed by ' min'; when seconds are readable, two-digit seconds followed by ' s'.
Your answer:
11 h 44 min 32 s
